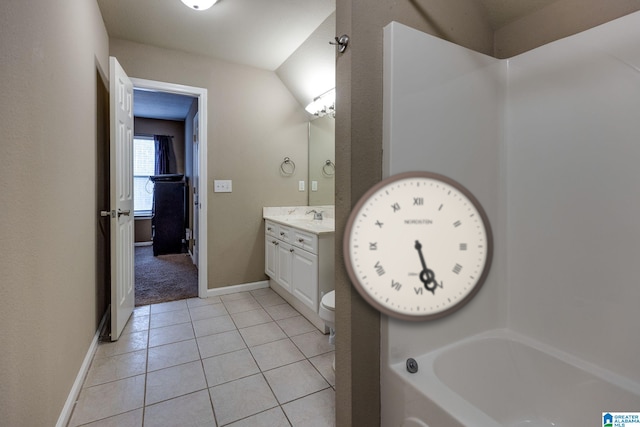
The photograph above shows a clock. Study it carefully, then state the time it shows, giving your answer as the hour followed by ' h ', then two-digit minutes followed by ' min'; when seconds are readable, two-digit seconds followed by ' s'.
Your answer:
5 h 27 min
